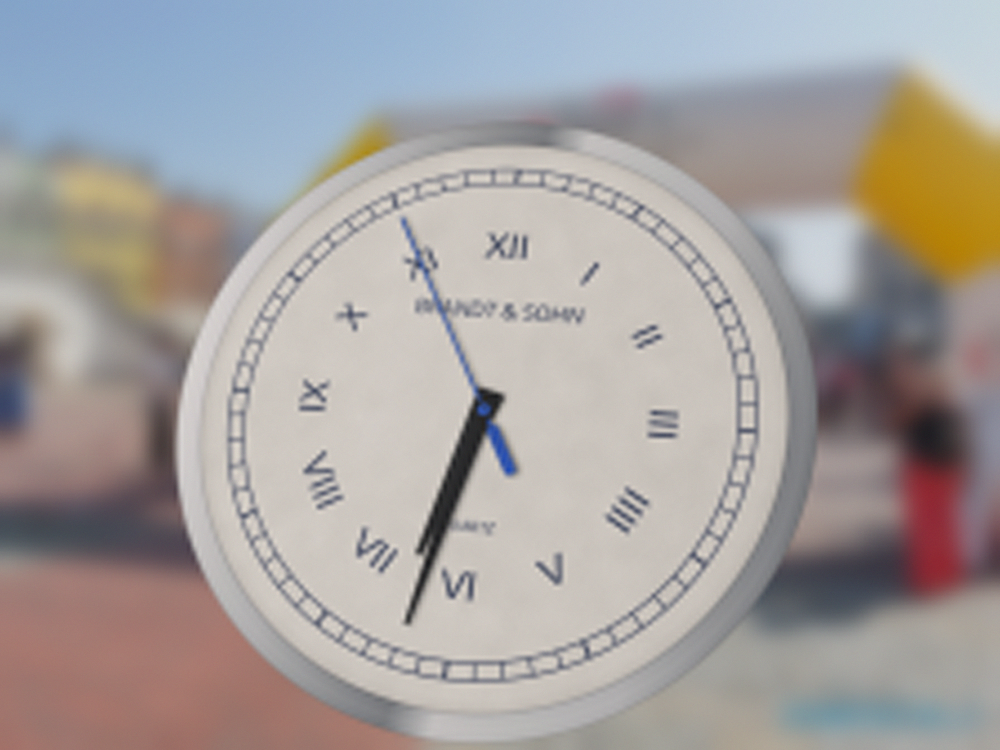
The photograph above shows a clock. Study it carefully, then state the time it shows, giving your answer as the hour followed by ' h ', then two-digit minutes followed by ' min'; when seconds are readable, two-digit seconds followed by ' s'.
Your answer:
6 h 31 min 55 s
